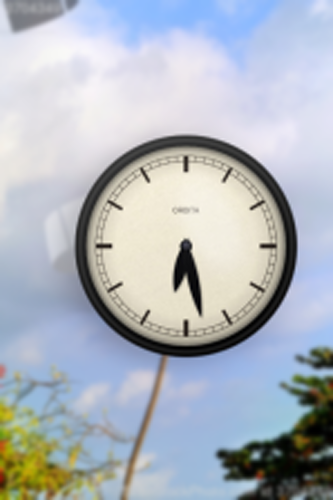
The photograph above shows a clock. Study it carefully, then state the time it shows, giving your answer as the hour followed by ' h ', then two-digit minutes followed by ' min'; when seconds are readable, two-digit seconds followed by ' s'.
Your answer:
6 h 28 min
